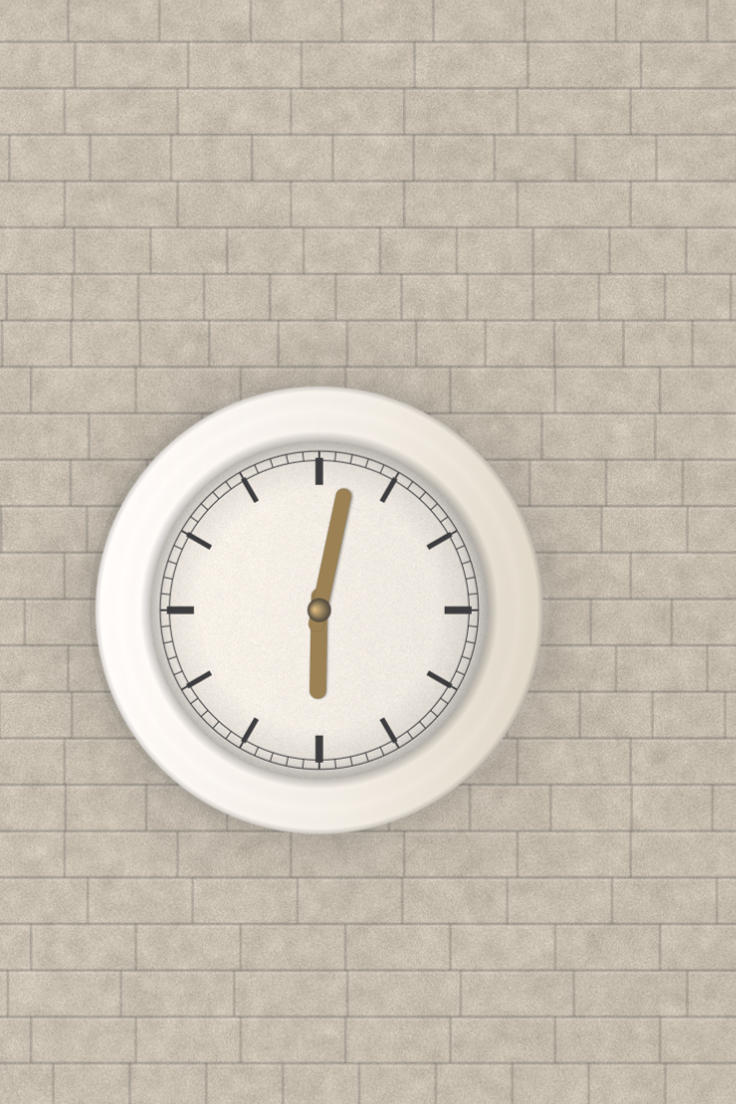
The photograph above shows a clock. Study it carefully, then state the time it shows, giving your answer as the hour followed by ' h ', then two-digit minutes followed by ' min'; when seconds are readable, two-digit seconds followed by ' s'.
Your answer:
6 h 02 min
